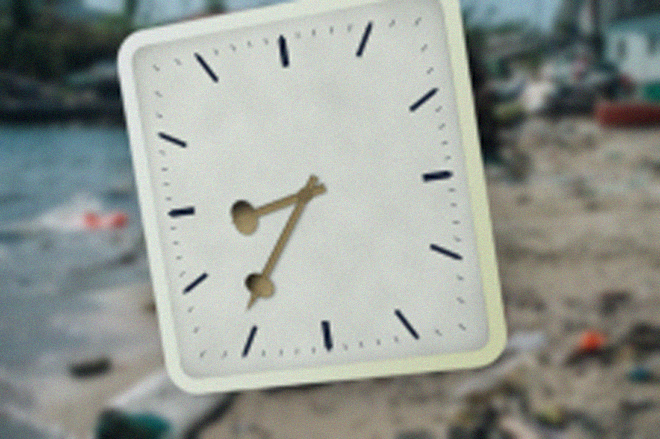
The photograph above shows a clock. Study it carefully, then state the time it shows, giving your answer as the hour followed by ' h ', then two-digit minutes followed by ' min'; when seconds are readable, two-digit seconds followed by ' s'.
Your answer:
8 h 36 min
